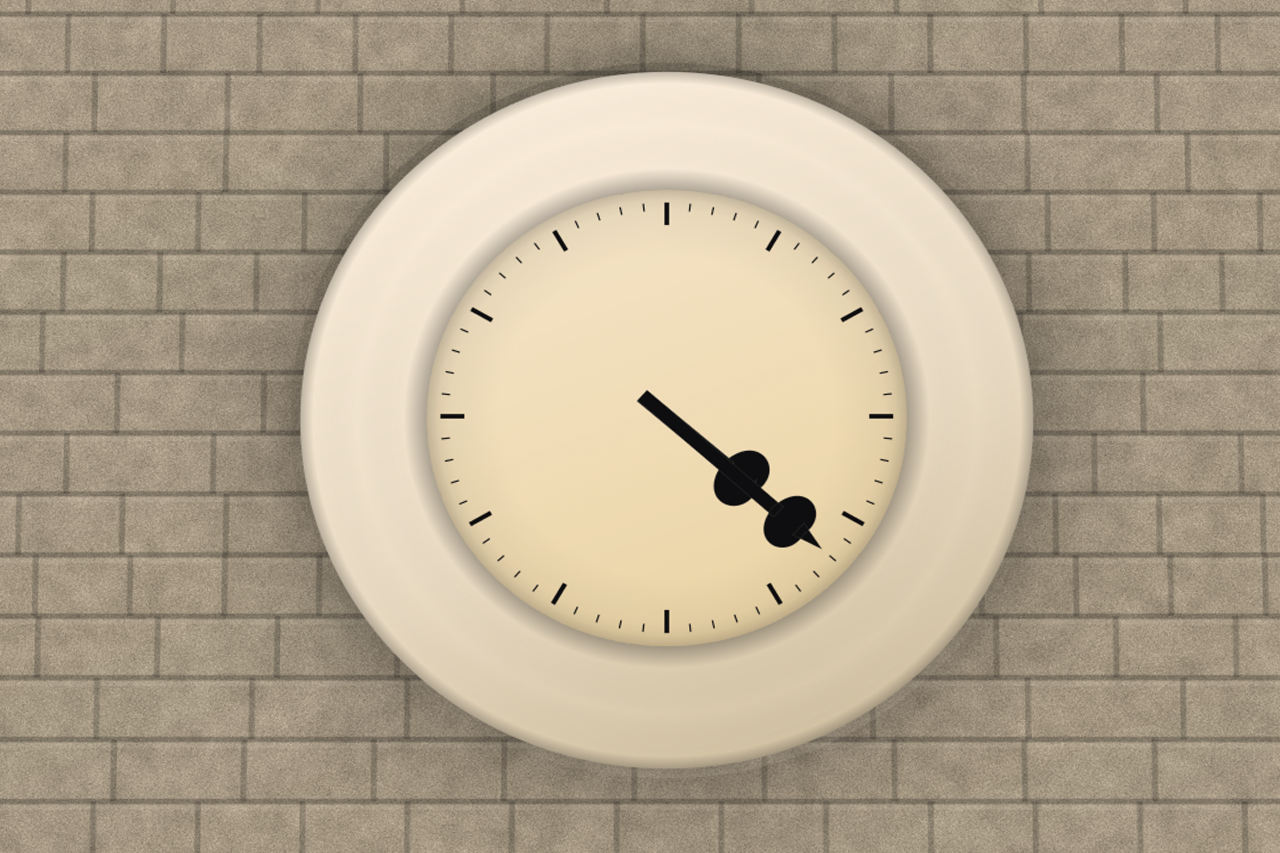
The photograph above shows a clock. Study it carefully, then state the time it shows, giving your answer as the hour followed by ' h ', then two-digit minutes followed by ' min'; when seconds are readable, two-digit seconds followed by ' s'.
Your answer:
4 h 22 min
